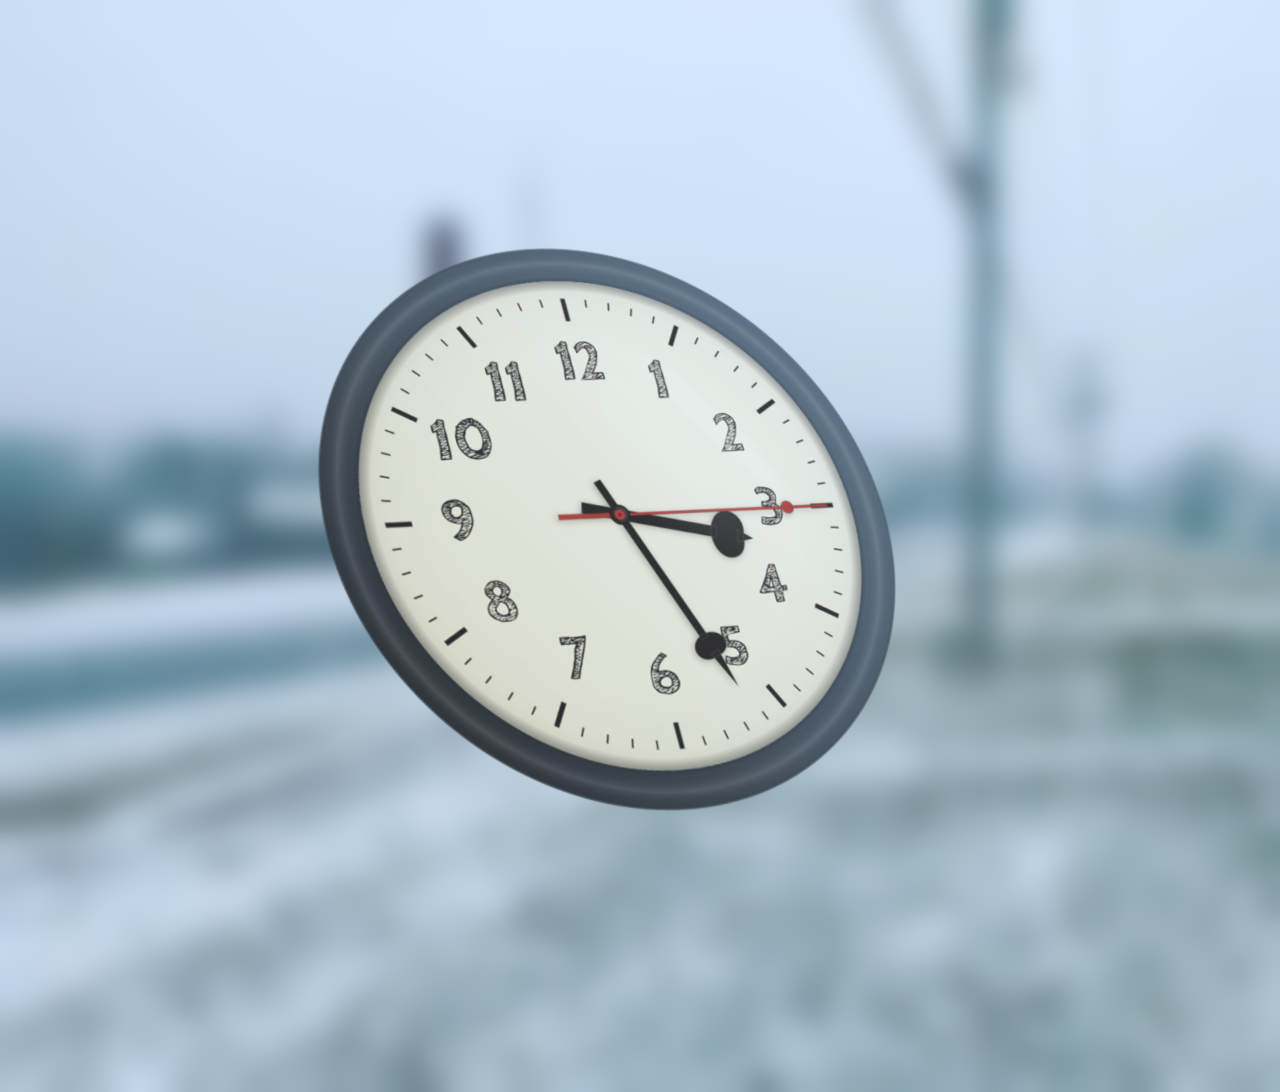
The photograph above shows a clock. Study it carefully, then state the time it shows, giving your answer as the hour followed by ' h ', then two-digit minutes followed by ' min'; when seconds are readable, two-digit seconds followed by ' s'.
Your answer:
3 h 26 min 15 s
